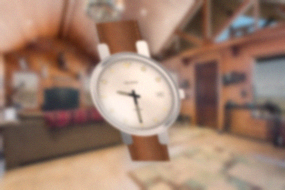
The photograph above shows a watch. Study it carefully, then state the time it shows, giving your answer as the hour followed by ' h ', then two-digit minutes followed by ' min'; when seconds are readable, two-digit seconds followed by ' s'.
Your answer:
9 h 30 min
